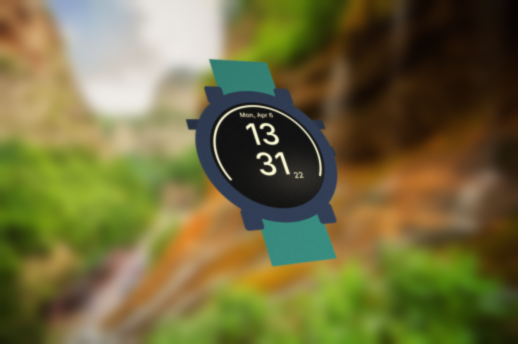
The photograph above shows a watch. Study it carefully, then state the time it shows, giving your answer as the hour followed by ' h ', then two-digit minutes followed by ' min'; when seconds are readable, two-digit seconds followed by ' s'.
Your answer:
13 h 31 min
